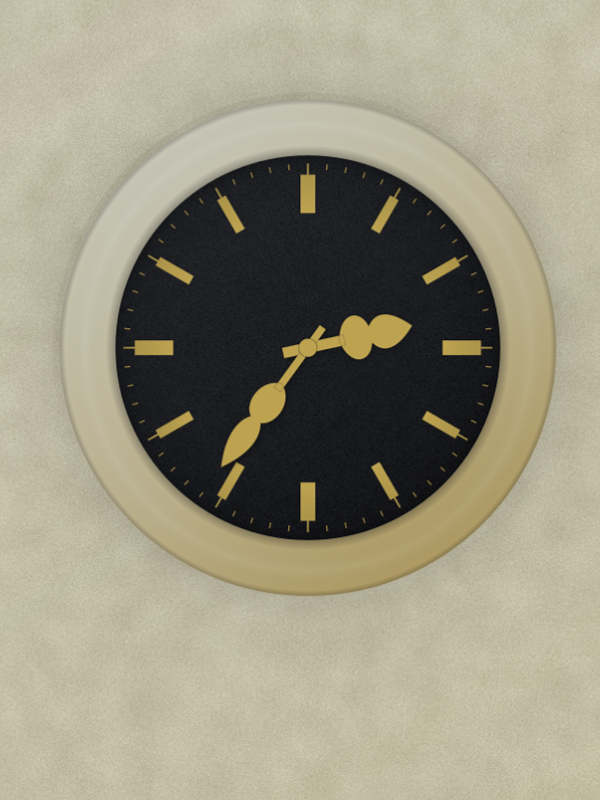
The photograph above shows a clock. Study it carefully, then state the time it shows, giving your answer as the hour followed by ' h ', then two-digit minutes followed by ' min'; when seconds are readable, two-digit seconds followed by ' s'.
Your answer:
2 h 36 min
